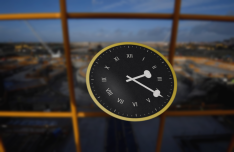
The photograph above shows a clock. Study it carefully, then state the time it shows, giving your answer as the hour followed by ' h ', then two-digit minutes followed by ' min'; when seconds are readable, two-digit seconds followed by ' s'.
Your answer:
2 h 21 min
